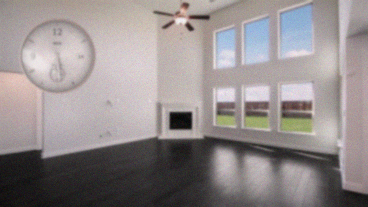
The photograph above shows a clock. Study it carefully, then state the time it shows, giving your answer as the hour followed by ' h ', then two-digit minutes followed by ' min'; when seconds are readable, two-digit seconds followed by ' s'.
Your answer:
6 h 29 min
